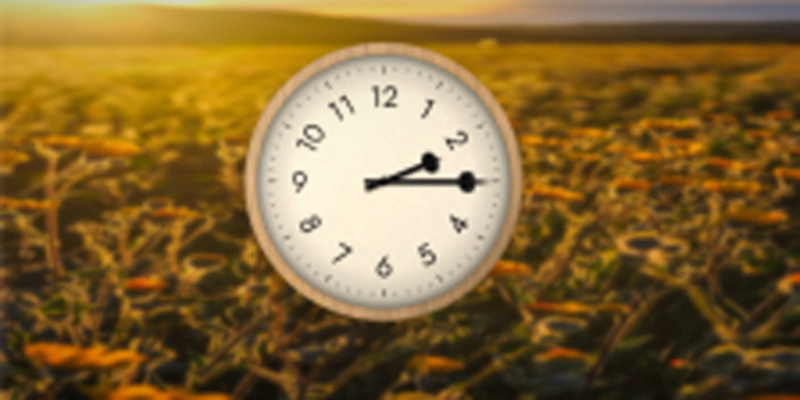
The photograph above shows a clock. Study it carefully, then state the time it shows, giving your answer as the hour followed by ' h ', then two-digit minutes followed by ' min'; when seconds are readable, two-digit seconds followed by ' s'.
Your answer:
2 h 15 min
